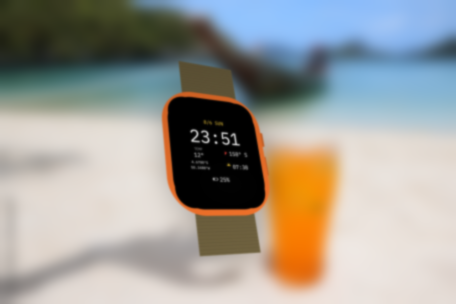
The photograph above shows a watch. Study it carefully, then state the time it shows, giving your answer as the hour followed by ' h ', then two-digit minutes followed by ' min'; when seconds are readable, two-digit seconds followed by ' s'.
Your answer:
23 h 51 min
